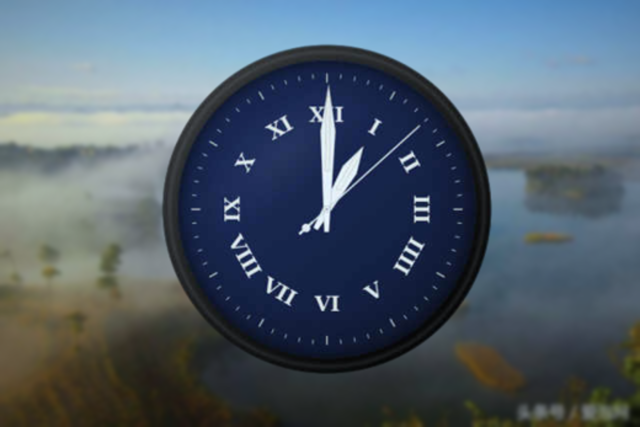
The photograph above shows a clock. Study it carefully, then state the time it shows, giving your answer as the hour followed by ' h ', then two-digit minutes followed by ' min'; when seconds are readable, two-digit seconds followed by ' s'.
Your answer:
1 h 00 min 08 s
